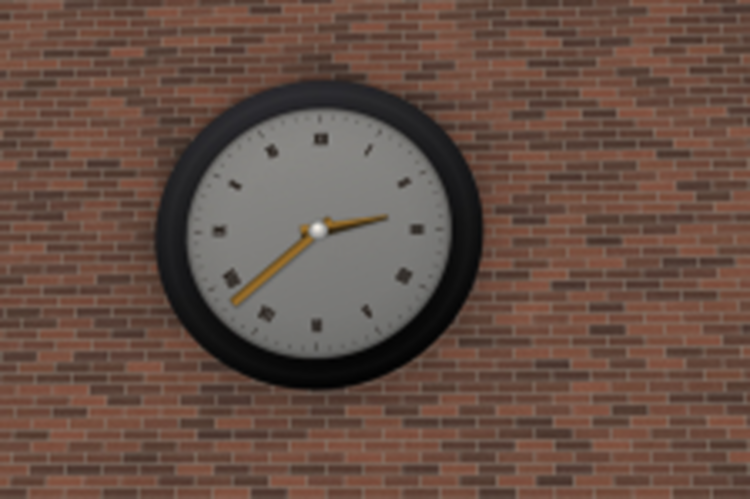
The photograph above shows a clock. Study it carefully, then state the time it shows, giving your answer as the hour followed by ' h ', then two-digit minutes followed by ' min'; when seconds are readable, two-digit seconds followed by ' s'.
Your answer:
2 h 38 min
